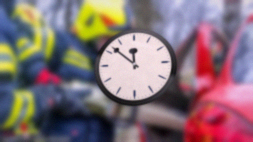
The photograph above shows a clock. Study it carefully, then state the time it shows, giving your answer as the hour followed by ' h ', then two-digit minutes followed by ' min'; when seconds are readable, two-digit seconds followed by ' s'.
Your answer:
11 h 52 min
